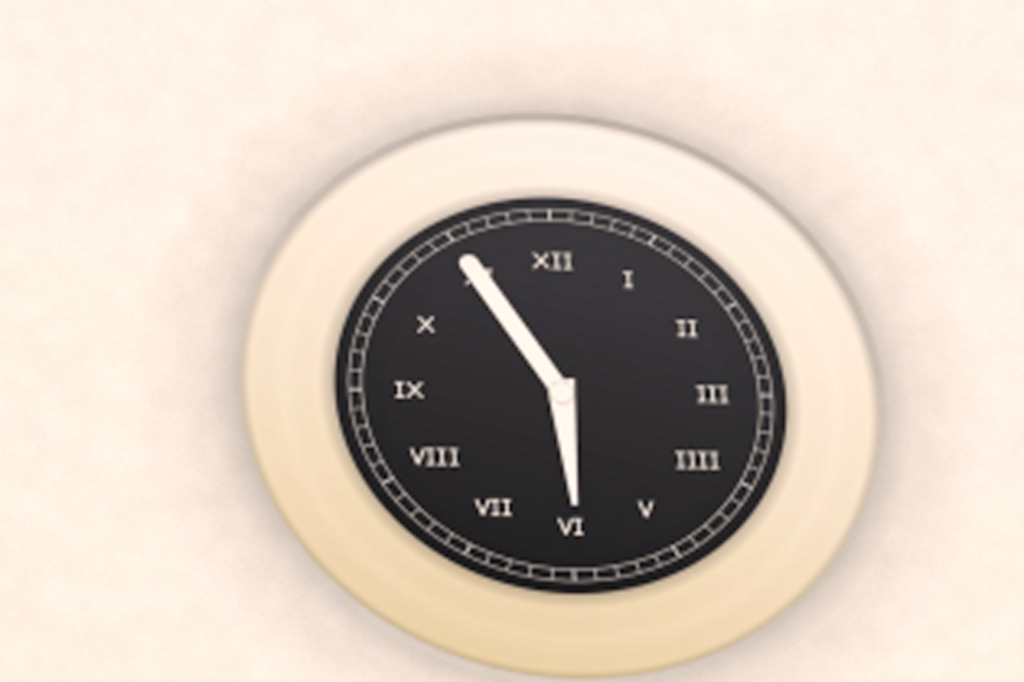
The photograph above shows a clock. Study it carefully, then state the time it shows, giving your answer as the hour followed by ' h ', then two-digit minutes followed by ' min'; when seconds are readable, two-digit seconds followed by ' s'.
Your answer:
5 h 55 min
